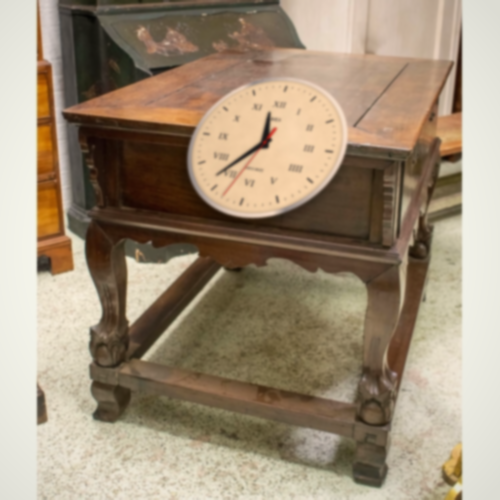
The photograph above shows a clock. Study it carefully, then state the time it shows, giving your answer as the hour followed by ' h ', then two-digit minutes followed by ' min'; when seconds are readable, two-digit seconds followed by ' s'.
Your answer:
11 h 36 min 33 s
